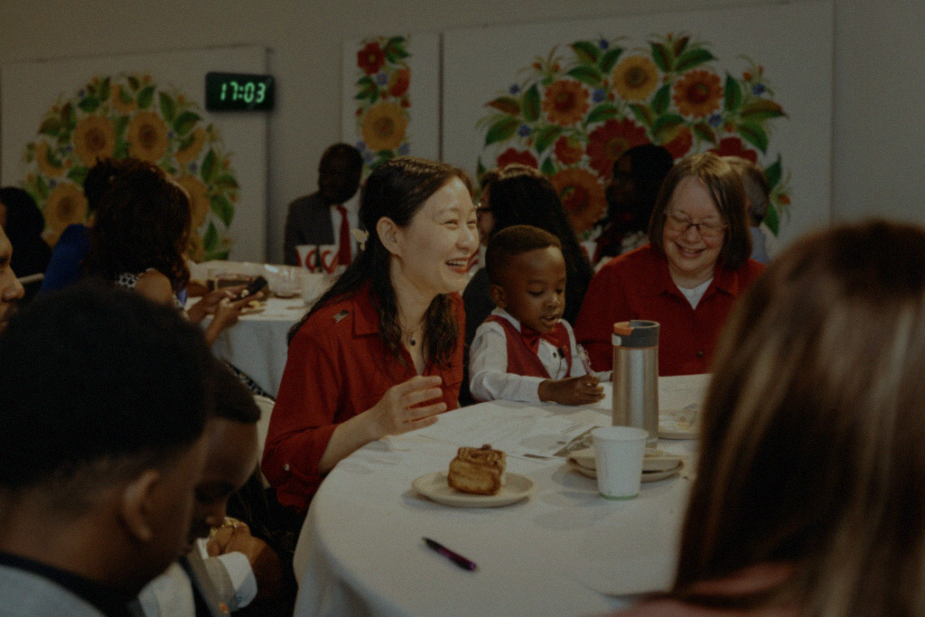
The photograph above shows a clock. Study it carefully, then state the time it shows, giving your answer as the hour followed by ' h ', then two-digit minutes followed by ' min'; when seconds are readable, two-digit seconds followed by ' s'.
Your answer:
17 h 03 min
